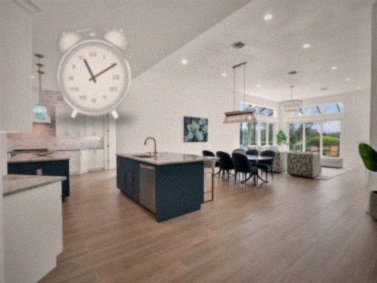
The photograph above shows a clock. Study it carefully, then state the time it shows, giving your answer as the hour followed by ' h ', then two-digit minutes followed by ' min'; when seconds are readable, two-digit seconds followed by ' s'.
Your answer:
11 h 10 min
